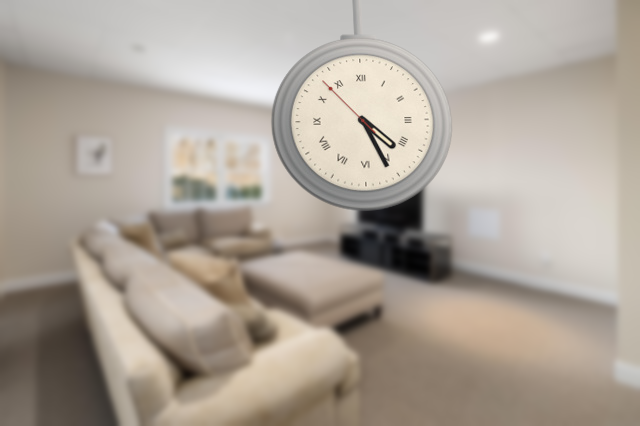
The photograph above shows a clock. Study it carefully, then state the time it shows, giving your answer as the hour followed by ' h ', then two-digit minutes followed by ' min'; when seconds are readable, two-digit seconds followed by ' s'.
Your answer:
4 h 25 min 53 s
